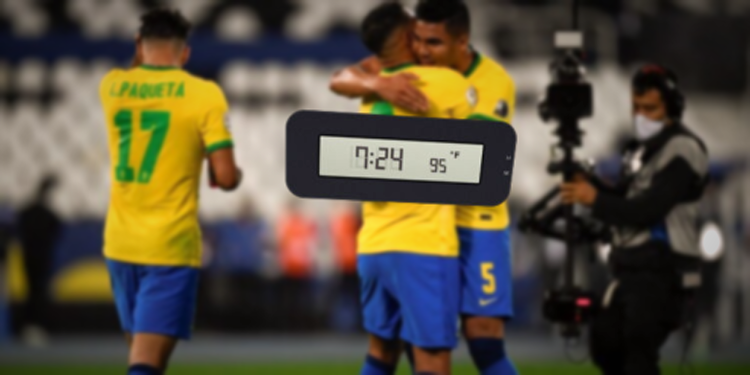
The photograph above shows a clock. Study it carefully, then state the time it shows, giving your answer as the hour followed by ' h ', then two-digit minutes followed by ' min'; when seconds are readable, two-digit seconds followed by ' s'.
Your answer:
7 h 24 min
